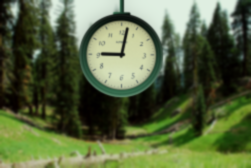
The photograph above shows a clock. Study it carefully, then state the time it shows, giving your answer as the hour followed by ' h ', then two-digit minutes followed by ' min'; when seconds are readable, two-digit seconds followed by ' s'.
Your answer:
9 h 02 min
